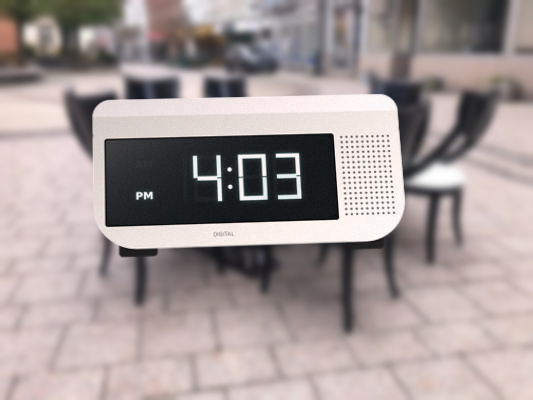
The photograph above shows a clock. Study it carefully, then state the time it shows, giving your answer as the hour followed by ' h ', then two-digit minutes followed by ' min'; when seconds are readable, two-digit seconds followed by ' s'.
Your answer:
4 h 03 min
